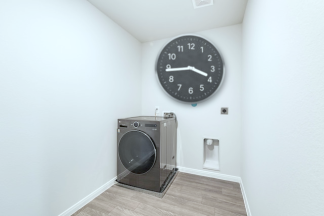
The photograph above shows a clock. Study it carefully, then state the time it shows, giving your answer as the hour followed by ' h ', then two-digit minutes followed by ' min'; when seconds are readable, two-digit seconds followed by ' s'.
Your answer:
3 h 44 min
